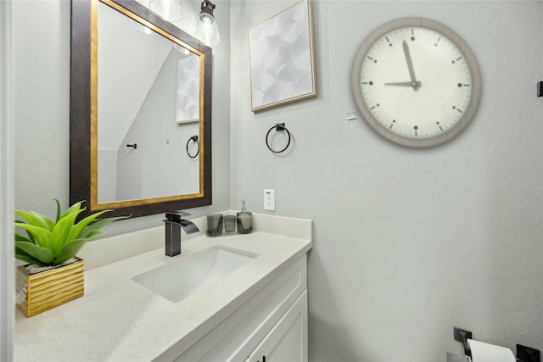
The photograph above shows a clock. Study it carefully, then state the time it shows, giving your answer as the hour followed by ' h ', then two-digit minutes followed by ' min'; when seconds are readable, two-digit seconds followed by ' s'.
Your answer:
8 h 58 min
